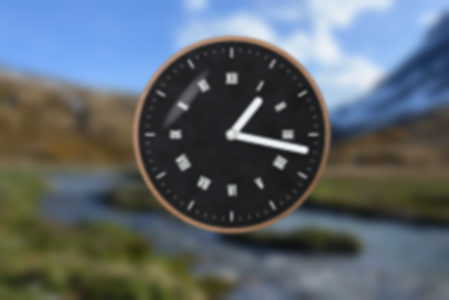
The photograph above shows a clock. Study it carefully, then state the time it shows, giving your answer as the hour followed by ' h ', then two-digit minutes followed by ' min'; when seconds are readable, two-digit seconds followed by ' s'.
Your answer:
1 h 17 min
